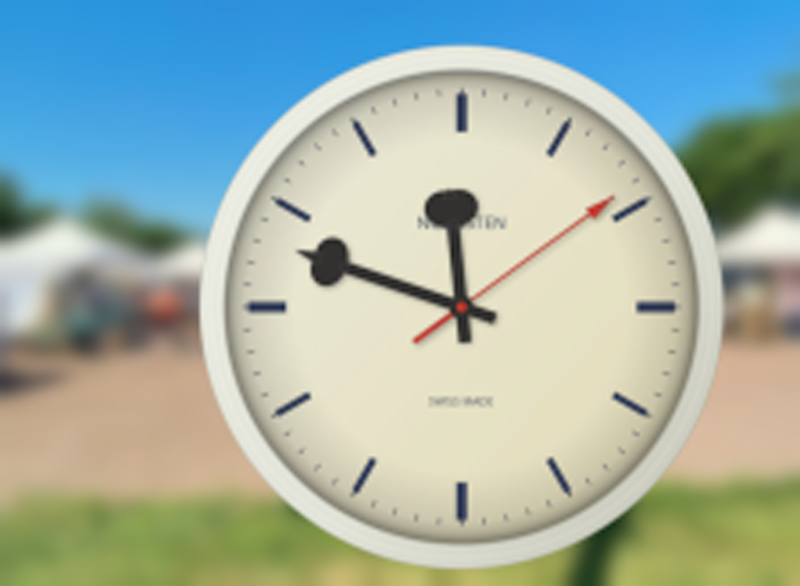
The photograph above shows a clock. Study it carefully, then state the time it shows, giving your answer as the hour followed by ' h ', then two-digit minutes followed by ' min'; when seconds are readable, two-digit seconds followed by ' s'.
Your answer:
11 h 48 min 09 s
